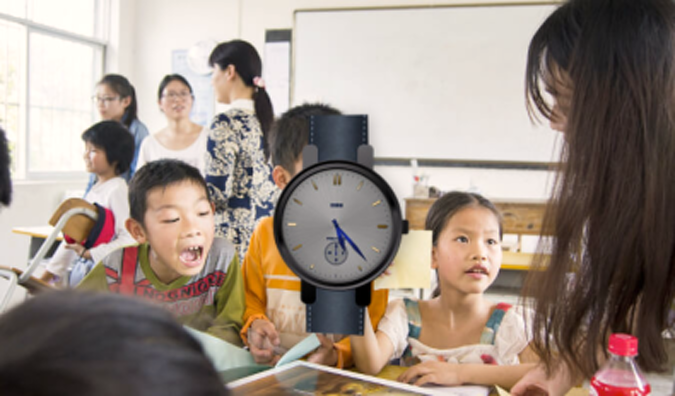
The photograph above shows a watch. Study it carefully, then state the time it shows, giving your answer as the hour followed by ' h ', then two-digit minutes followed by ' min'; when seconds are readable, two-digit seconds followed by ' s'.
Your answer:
5 h 23 min
